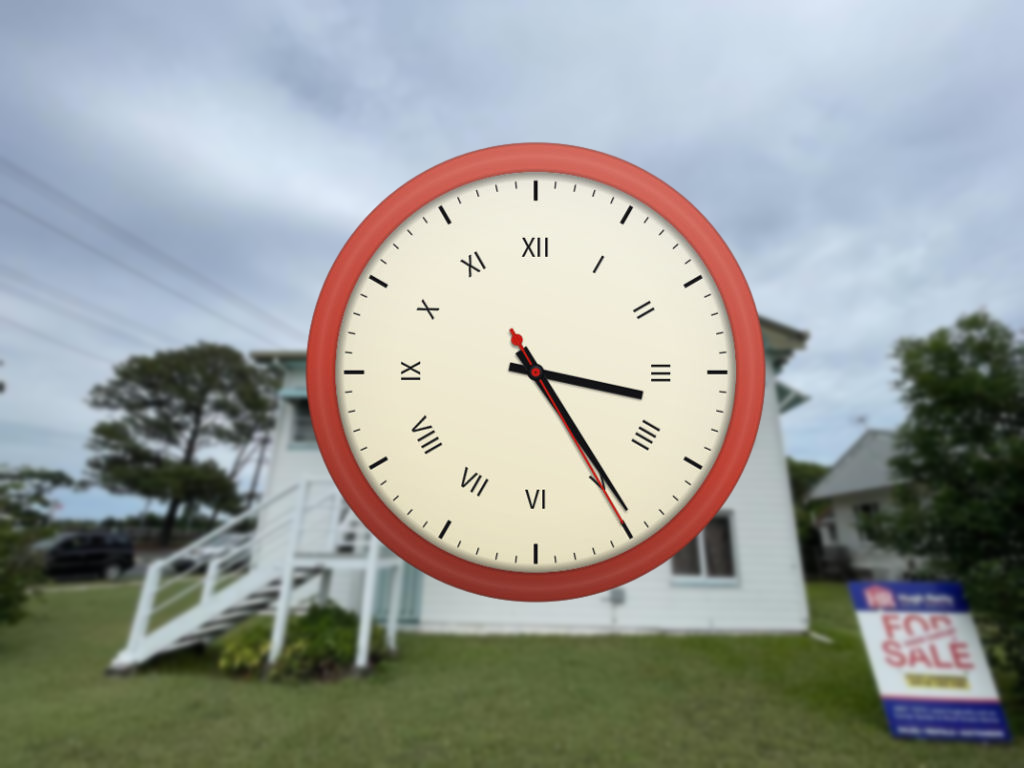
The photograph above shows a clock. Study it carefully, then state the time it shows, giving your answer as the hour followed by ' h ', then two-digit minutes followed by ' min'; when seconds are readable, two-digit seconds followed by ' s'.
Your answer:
3 h 24 min 25 s
